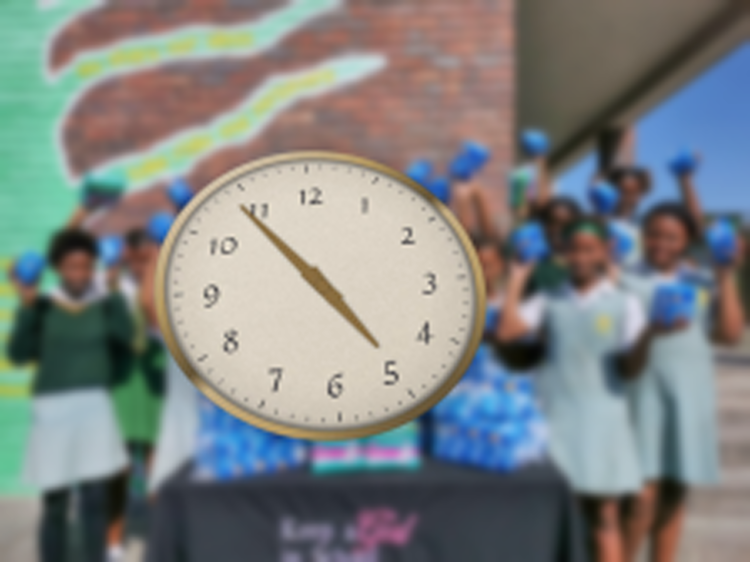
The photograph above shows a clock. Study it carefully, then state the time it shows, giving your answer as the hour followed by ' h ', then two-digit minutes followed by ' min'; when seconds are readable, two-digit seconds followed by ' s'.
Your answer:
4 h 54 min
